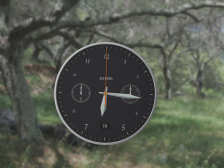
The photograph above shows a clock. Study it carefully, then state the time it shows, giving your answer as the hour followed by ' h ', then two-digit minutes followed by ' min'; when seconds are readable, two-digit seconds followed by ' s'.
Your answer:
6 h 16 min
